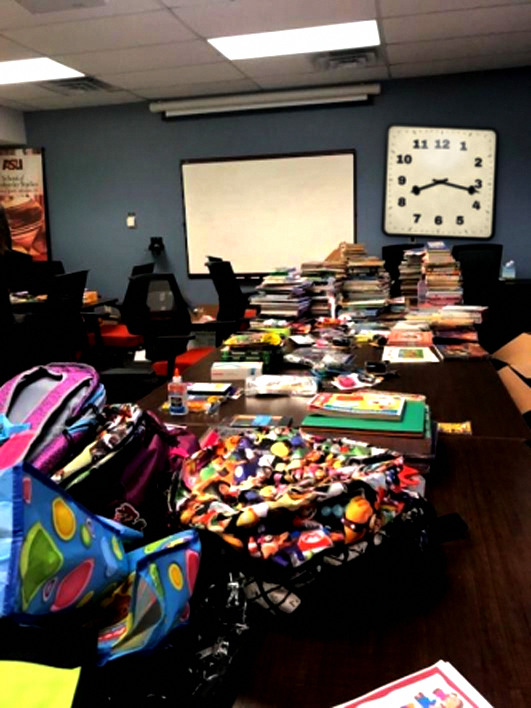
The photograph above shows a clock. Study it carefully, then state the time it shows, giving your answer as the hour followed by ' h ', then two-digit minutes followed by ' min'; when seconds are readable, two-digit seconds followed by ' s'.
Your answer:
8 h 17 min
